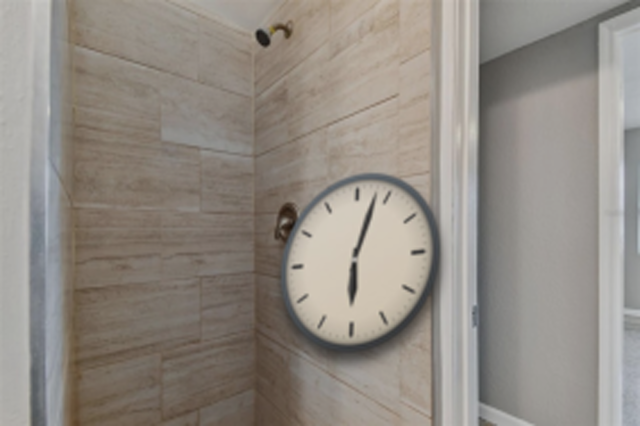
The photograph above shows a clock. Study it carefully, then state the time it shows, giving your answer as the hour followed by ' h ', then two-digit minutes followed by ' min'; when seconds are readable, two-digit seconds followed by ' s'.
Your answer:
6 h 03 min
